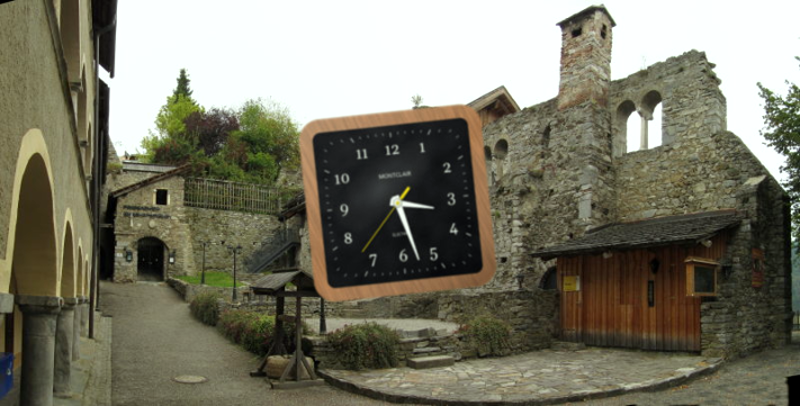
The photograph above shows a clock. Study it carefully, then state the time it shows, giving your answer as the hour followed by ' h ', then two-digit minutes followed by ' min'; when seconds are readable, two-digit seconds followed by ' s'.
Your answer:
3 h 27 min 37 s
